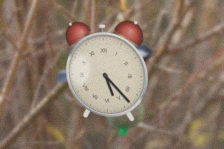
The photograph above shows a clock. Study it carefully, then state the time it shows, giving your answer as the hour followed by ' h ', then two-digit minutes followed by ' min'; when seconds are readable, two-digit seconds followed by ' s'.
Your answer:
5 h 23 min
